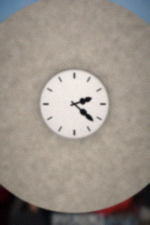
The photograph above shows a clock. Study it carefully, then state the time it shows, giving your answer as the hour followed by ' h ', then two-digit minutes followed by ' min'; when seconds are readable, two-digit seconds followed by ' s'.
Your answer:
2 h 22 min
